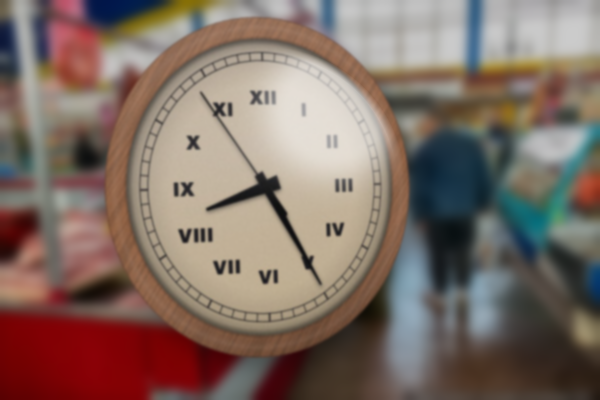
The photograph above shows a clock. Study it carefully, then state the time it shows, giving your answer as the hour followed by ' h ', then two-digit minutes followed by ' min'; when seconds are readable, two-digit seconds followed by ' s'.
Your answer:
8 h 24 min 54 s
